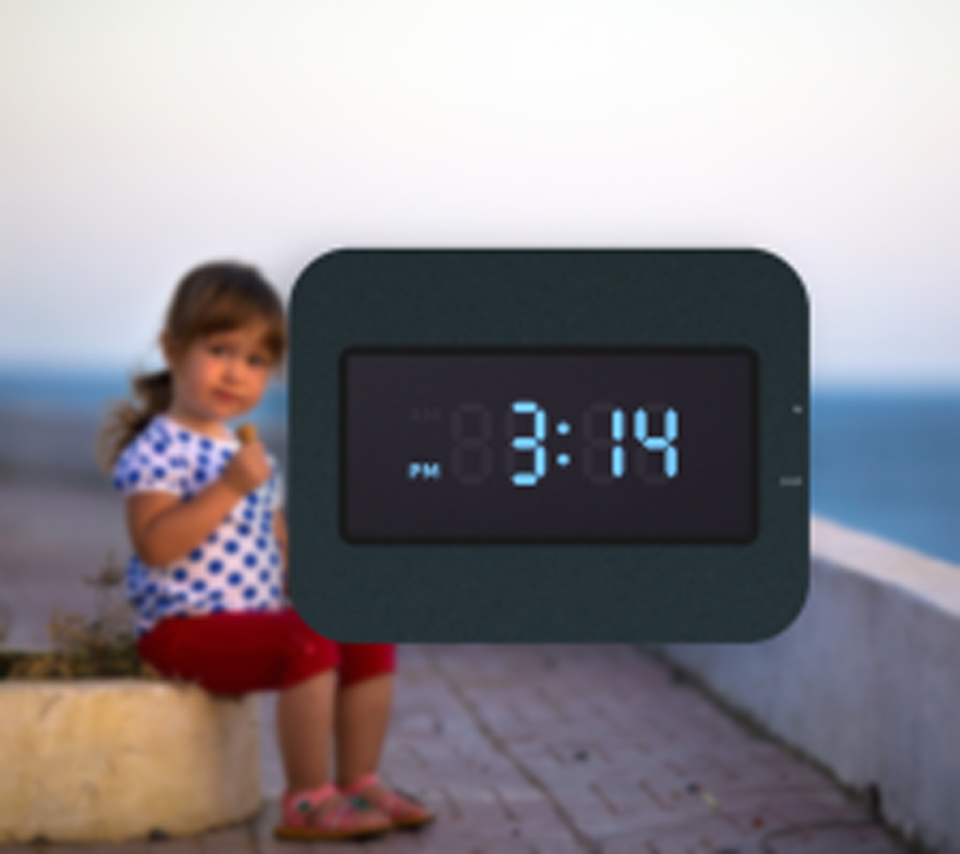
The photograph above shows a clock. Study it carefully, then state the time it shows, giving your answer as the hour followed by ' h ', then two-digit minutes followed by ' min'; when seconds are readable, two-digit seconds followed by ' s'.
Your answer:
3 h 14 min
